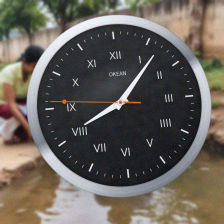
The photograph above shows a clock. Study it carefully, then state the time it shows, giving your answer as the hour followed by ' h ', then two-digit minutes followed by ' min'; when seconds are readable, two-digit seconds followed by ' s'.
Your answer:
8 h 06 min 46 s
